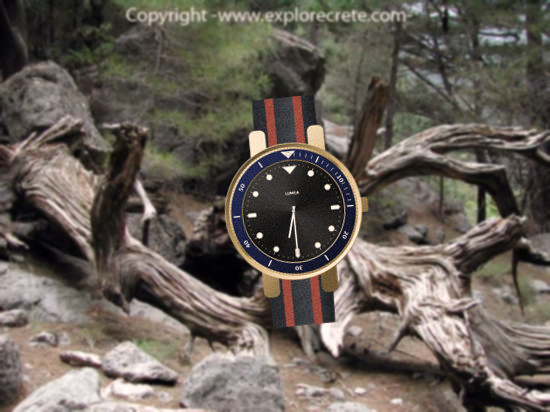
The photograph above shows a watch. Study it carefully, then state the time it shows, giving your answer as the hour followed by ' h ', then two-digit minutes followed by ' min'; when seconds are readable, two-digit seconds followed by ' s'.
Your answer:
6 h 30 min
